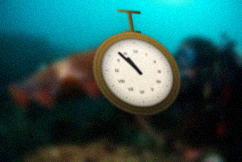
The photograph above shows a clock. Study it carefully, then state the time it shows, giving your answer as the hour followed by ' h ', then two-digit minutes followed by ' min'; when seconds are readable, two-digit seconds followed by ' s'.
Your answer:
10 h 53 min
